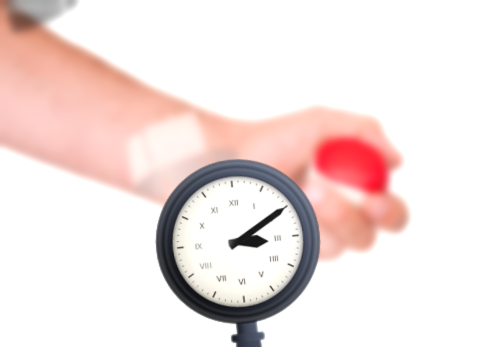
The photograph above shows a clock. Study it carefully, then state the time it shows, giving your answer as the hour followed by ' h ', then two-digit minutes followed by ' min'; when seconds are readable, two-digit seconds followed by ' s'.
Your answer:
3 h 10 min
